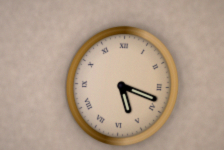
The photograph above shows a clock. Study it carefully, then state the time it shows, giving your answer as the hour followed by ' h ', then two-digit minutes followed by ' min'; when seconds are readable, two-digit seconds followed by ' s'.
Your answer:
5 h 18 min
